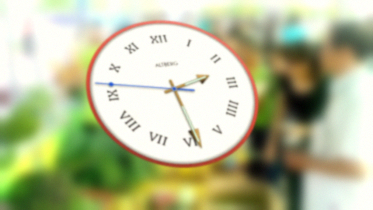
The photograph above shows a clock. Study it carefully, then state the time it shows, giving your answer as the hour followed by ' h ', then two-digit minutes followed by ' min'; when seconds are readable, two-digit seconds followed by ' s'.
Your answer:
2 h 28 min 47 s
